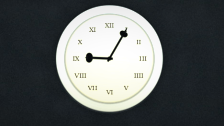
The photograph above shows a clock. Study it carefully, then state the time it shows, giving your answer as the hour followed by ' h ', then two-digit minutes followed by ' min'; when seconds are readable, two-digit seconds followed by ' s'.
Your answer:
9 h 05 min
